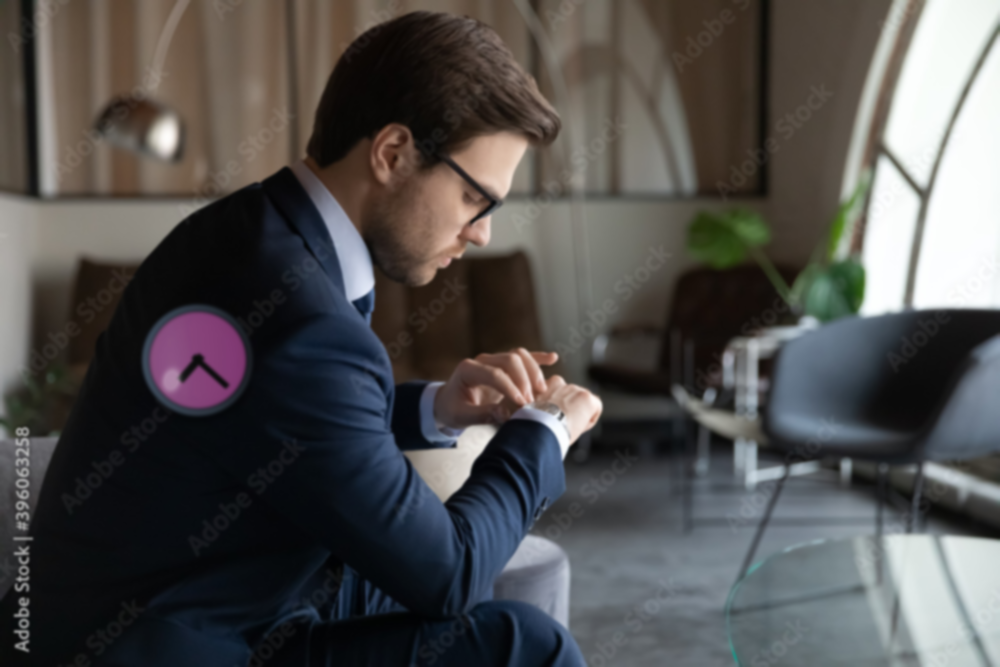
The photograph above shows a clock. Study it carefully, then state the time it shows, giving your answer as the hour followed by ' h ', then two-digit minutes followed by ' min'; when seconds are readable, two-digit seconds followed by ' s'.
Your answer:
7 h 22 min
